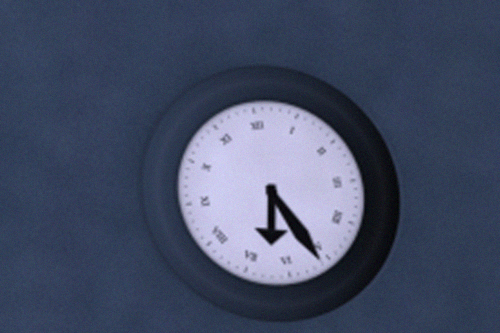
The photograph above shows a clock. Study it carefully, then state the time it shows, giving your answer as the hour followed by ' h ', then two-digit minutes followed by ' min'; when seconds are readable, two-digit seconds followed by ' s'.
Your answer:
6 h 26 min
